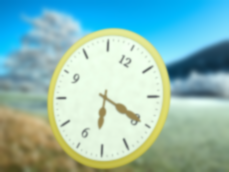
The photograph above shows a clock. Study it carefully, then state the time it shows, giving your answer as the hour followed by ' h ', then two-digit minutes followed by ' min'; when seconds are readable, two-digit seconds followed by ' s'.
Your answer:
5 h 15 min
